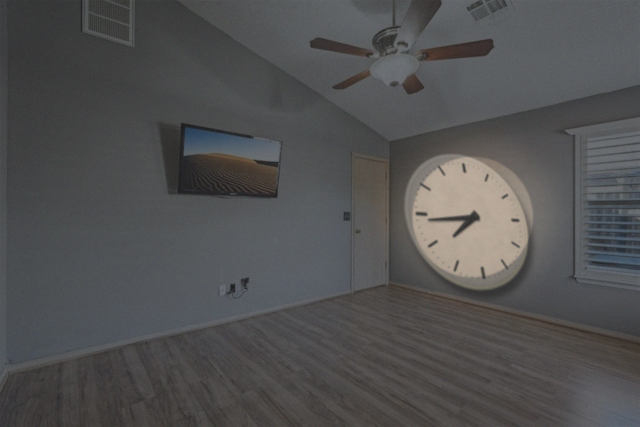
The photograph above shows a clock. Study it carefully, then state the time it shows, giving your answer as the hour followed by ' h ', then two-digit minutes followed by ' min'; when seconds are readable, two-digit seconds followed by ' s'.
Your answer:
7 h 44 min
